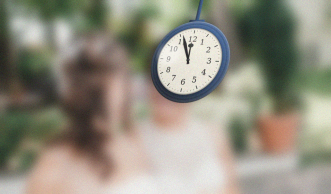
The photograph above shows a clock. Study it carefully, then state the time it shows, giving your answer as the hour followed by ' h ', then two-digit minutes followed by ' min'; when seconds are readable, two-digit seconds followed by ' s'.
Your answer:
11 h 56 min
